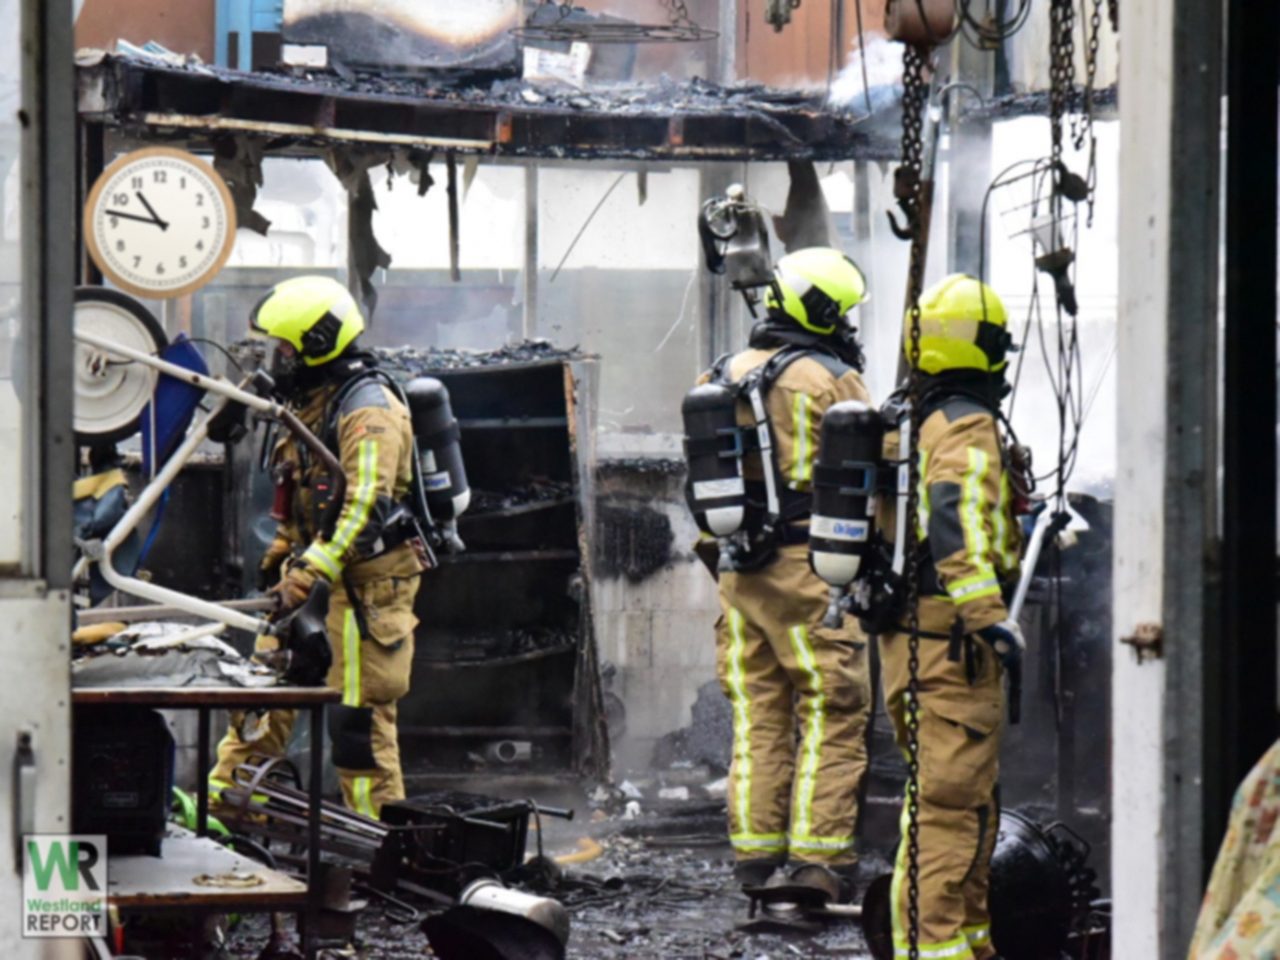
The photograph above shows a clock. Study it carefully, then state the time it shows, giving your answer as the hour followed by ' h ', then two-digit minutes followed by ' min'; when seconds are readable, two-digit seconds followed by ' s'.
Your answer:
10 h 47 min
